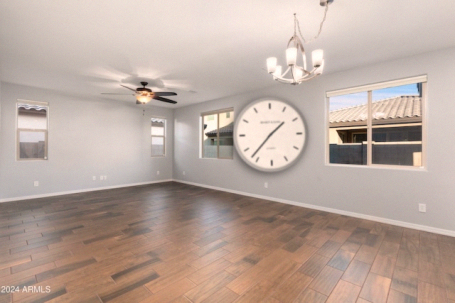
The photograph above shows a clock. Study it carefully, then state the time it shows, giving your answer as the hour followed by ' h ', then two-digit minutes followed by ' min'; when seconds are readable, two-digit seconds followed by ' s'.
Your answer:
1 h 37 min
